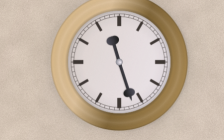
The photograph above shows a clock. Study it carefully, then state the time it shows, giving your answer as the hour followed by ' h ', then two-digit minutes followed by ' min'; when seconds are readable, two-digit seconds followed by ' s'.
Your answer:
11 h 27 min
